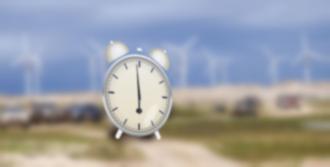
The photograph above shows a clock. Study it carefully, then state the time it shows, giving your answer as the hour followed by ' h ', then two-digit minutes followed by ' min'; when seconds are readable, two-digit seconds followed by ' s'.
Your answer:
5 h 59 min
